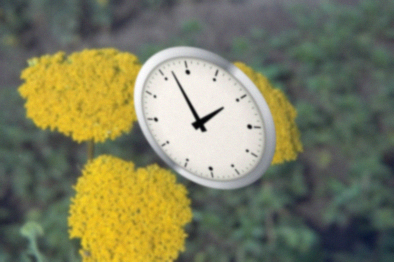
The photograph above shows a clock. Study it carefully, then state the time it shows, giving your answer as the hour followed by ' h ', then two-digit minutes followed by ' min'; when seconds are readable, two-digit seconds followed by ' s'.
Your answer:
1 h 57 min
